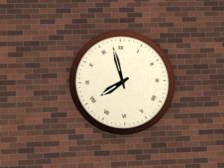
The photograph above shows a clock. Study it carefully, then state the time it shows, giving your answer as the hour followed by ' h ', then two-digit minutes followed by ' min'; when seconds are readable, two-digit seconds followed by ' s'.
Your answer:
7 h 58 min
